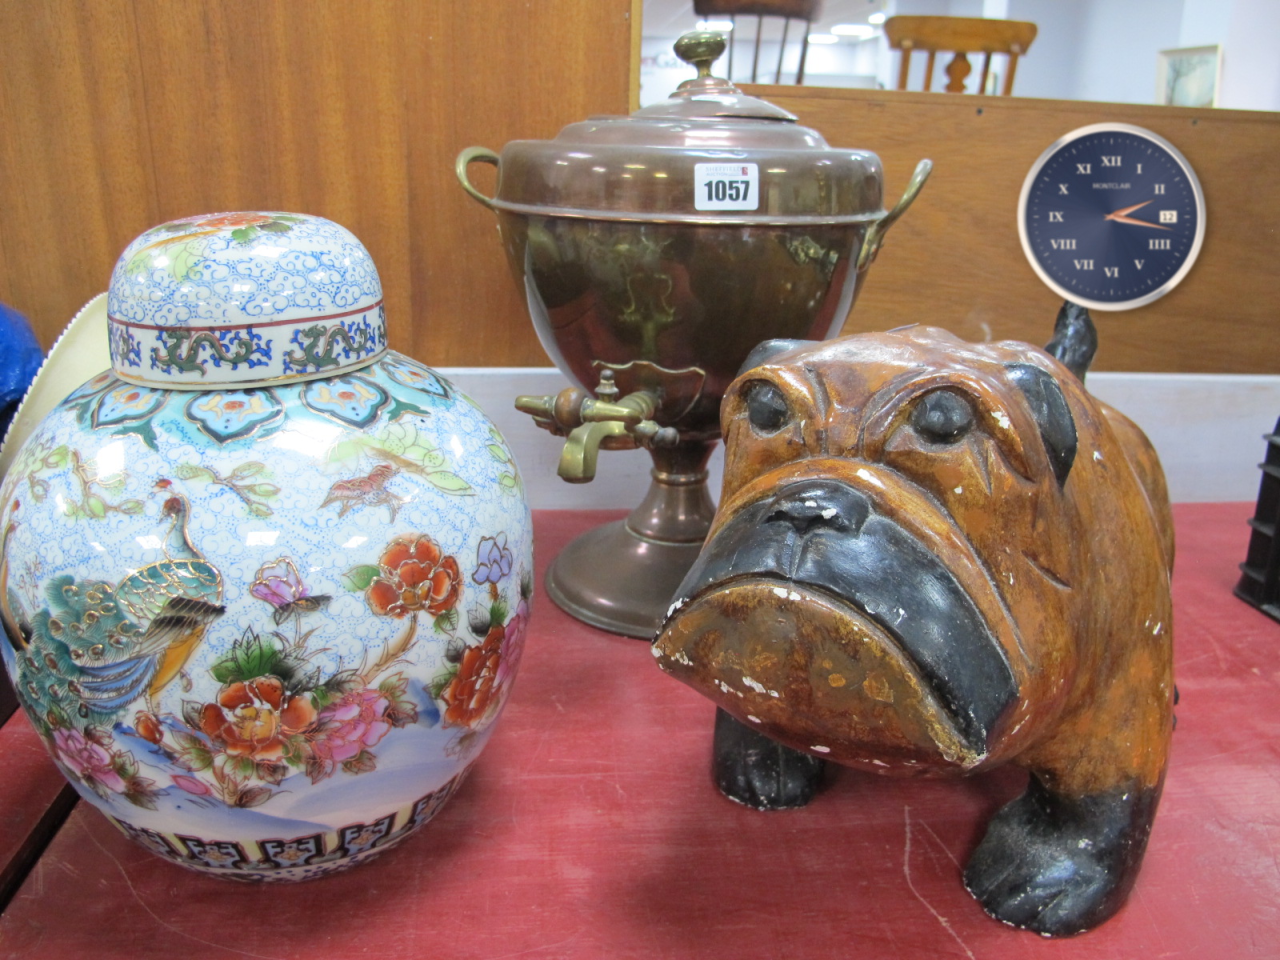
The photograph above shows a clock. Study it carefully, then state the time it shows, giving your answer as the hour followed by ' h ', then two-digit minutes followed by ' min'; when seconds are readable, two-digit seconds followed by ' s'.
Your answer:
2 h 17 min
